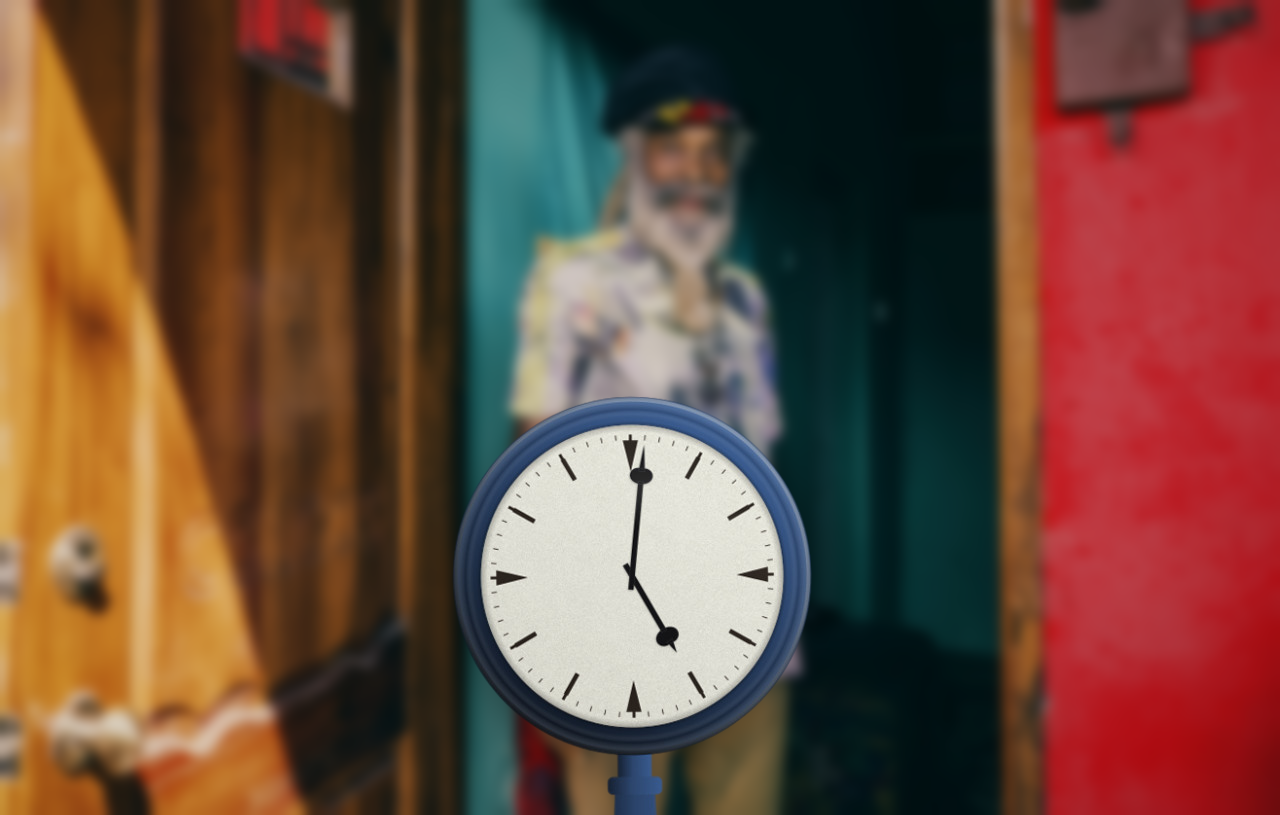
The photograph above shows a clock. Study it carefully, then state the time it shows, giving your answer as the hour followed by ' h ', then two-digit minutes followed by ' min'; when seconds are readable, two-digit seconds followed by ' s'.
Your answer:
5 h 01 min
